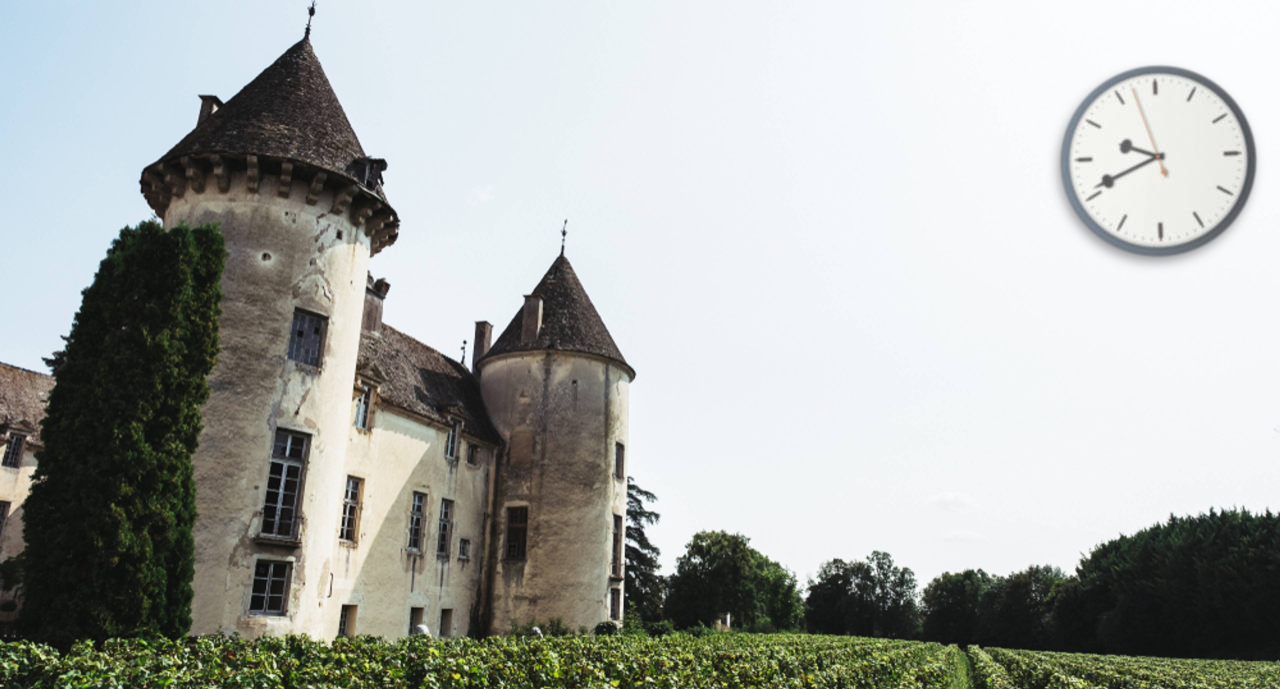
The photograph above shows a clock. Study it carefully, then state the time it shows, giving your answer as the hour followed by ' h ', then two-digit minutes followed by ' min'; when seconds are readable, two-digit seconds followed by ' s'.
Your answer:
9 h 40 min 57 s
